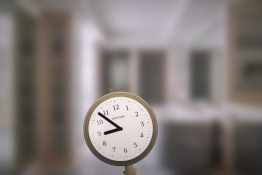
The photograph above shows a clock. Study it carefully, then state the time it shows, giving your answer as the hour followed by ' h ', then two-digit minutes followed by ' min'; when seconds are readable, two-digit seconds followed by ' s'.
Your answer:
8 h 53 min
